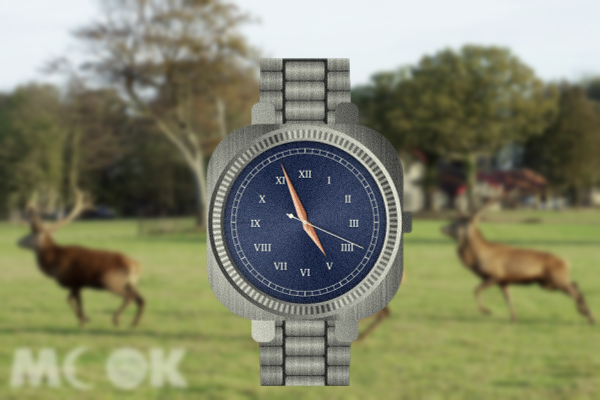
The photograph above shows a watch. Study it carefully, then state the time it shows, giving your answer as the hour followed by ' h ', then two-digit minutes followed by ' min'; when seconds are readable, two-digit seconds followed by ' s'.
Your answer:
4 h 56 min 19 s
